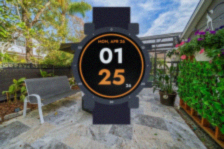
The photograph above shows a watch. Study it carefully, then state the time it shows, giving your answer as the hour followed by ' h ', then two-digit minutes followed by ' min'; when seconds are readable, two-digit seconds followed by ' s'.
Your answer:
1 h 25 min
